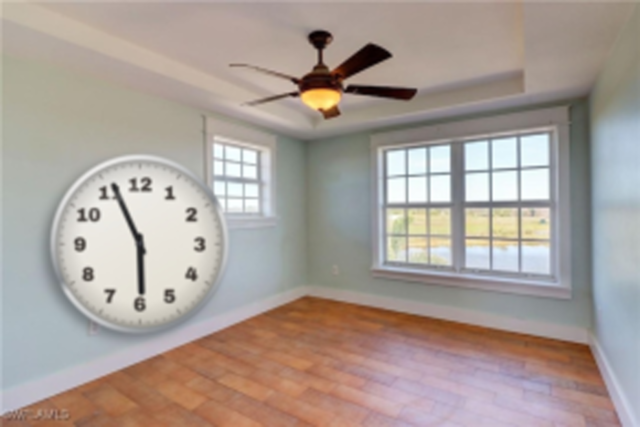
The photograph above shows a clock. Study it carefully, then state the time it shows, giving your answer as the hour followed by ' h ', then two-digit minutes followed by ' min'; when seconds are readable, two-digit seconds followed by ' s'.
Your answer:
5 h 56 min
